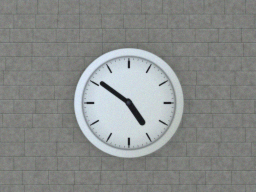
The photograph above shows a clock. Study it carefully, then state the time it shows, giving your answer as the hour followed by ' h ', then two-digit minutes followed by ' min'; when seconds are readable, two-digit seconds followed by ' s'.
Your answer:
4 h 51 min
